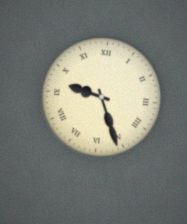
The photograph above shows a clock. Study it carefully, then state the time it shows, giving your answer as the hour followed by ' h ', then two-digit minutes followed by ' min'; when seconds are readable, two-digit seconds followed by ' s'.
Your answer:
9 h 26 min
